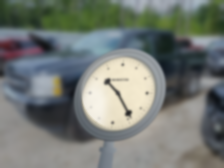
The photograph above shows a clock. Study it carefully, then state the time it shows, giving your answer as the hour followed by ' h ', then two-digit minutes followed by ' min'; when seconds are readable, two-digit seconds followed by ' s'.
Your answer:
10 h 24 min
